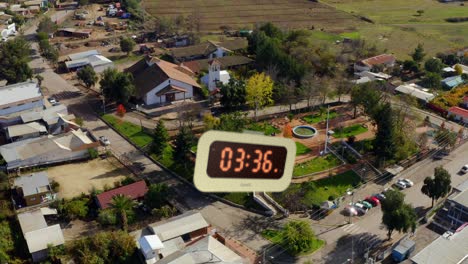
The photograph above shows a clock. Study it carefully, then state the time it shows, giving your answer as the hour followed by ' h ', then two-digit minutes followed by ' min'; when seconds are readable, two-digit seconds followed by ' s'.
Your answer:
3 h 36 min
